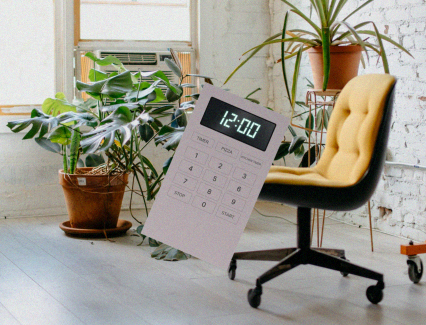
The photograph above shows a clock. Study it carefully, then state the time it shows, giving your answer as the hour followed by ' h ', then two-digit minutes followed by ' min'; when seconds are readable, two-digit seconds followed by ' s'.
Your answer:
12 h 00 min
